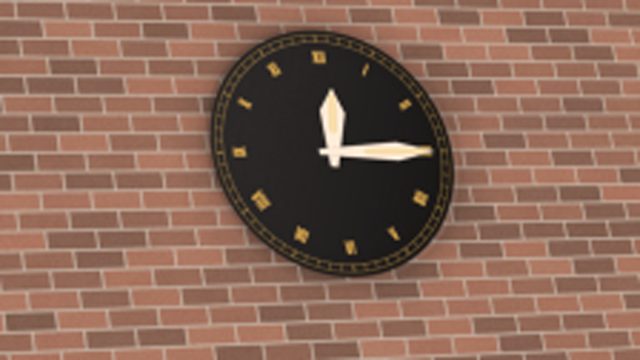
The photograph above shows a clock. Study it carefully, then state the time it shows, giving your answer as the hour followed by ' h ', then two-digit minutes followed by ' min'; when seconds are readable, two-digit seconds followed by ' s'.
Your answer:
12 h 15 min
